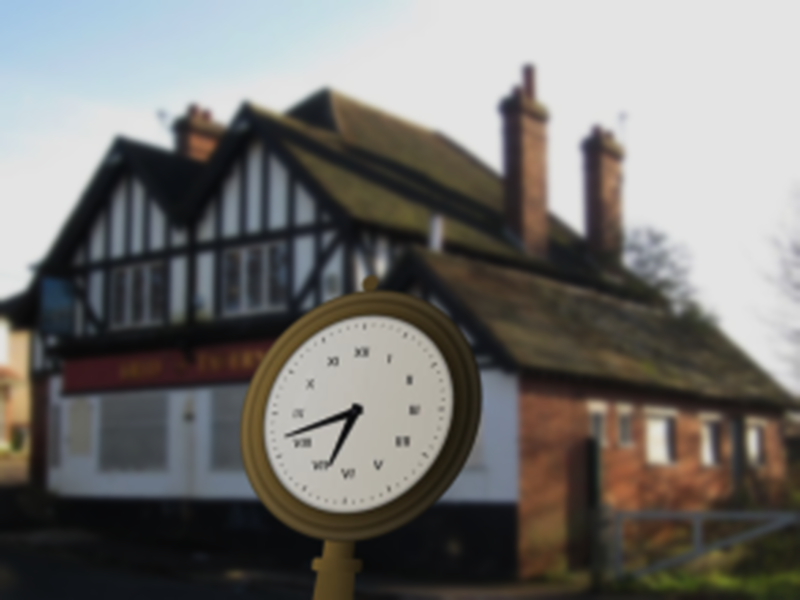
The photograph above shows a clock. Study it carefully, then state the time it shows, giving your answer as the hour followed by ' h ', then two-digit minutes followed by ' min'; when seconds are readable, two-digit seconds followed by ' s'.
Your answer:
6 h 42 min
